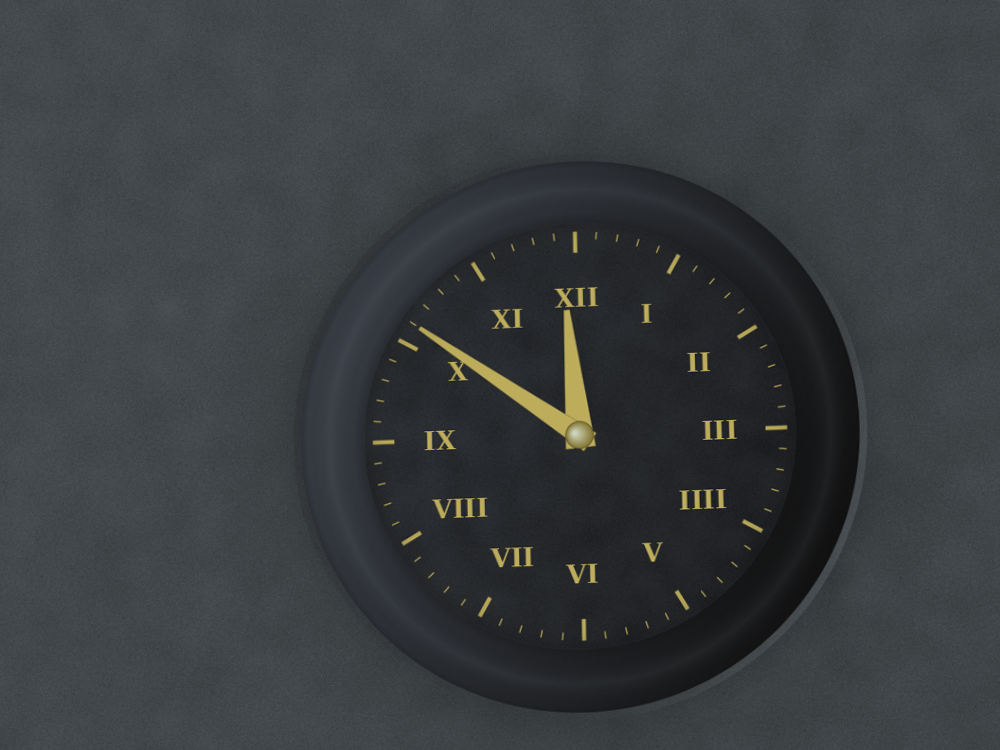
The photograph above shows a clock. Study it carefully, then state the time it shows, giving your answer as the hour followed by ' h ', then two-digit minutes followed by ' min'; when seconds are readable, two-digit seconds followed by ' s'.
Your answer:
11 h 51 min
